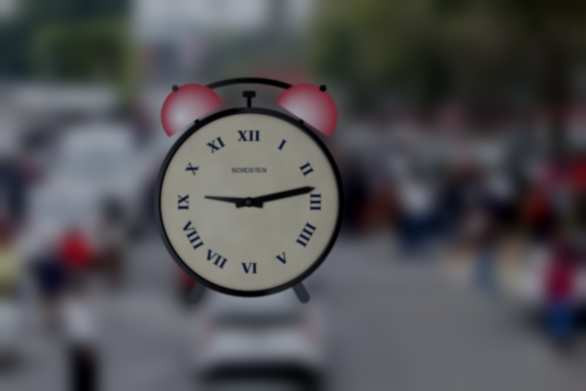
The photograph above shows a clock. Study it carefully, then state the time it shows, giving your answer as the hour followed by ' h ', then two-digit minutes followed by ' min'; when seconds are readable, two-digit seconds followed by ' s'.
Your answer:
9 h 13 min
